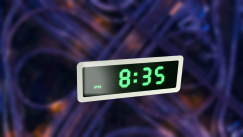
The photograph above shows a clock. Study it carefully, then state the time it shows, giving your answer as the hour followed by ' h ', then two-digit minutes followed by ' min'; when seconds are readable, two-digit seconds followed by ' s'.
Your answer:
8 h 35 min
